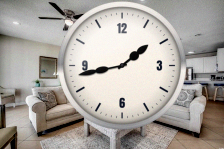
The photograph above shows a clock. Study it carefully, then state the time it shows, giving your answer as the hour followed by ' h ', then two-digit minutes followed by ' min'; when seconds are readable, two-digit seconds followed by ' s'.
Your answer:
1 h 43 min
